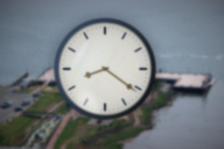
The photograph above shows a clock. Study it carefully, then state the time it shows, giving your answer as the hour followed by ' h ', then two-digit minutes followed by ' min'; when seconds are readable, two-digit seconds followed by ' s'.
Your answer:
8 h 21 min
